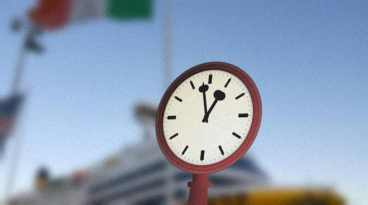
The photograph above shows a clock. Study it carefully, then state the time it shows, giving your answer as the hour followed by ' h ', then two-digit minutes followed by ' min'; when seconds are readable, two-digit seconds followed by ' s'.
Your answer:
12 h 58 min
